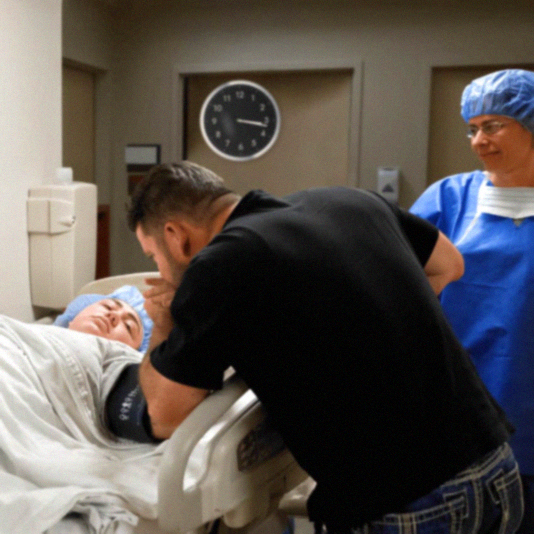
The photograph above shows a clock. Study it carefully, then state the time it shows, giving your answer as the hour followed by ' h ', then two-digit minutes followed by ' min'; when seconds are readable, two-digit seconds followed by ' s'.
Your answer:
3 h 17 min
